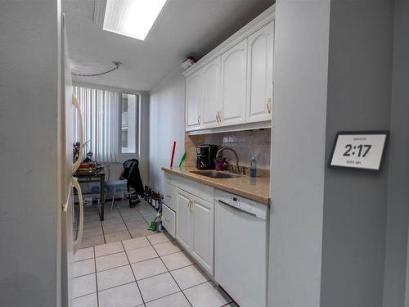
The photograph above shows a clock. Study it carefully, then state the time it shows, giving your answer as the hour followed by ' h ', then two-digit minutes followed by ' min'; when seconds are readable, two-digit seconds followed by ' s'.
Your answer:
2 h 17 min
